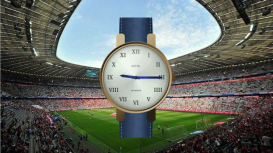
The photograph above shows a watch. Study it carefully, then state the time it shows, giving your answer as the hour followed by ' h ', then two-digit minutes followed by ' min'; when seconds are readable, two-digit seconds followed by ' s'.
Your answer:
9 h 15 min
